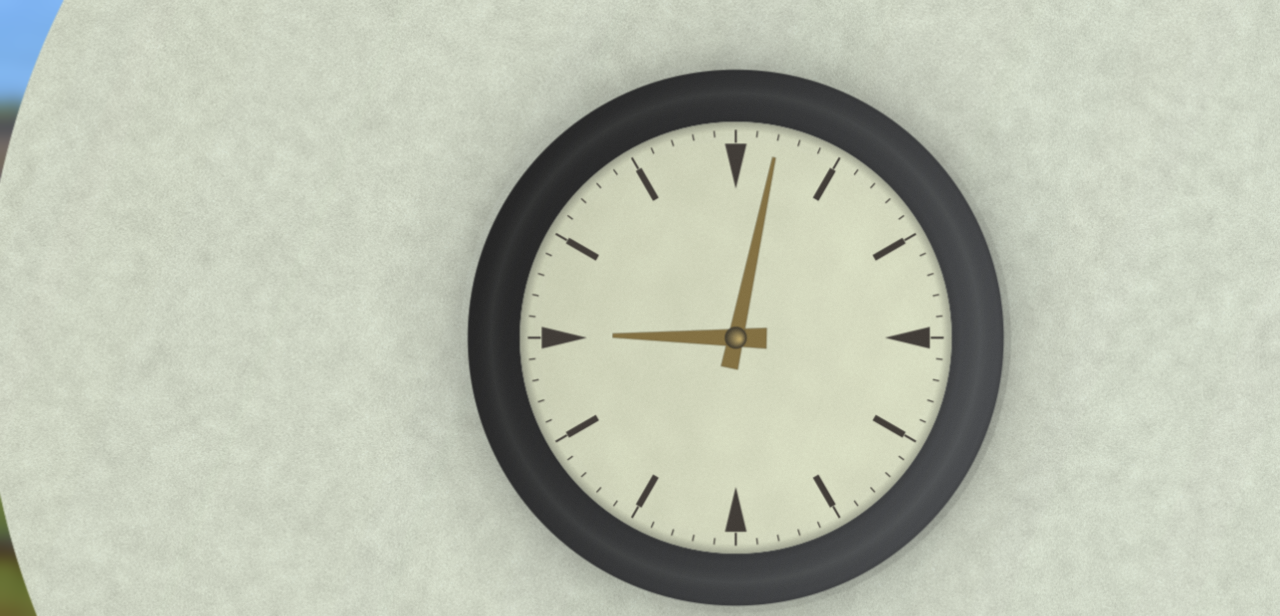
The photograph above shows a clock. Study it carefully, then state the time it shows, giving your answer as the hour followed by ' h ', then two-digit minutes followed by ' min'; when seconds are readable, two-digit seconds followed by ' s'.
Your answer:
9 h 02 min
